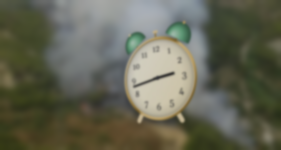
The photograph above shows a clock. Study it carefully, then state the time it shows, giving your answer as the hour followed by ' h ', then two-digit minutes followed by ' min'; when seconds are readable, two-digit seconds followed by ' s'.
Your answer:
2 h 43 min
